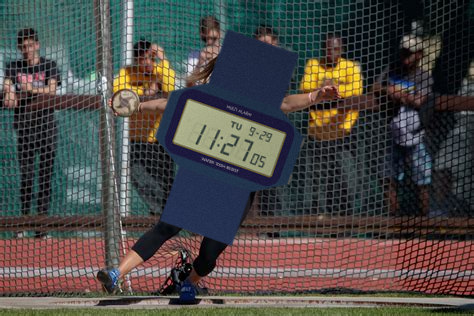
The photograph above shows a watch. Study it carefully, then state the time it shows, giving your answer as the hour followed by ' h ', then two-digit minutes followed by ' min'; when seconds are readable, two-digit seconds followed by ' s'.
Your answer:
11 h 27 min 05 s
